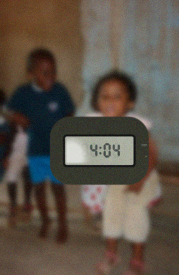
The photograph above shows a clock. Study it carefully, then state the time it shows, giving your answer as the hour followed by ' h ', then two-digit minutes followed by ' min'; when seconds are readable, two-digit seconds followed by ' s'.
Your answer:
4 h 04 min
